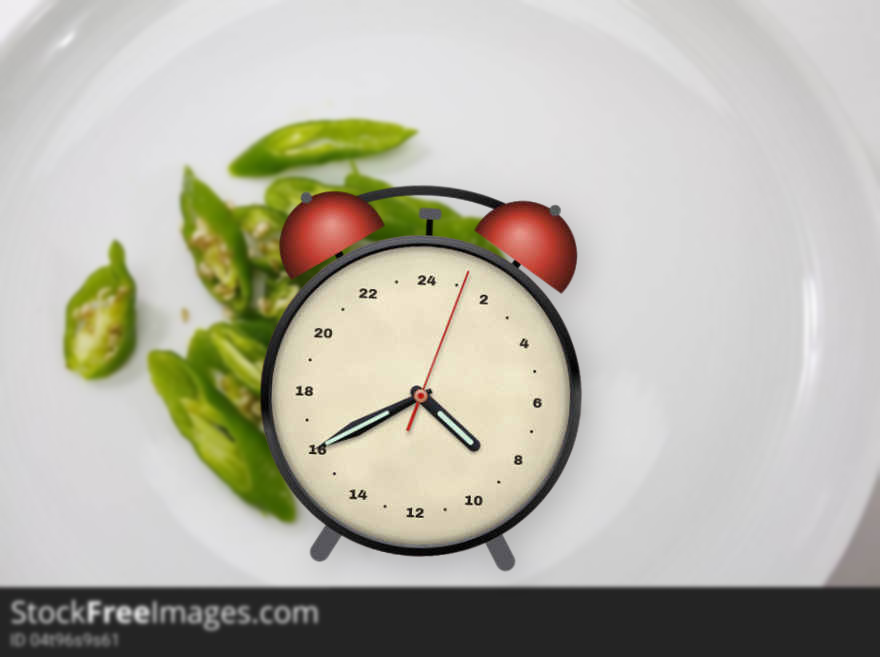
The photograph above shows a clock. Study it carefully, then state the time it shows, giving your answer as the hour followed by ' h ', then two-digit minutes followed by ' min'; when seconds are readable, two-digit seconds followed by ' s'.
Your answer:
8 h 40 min 03 s
